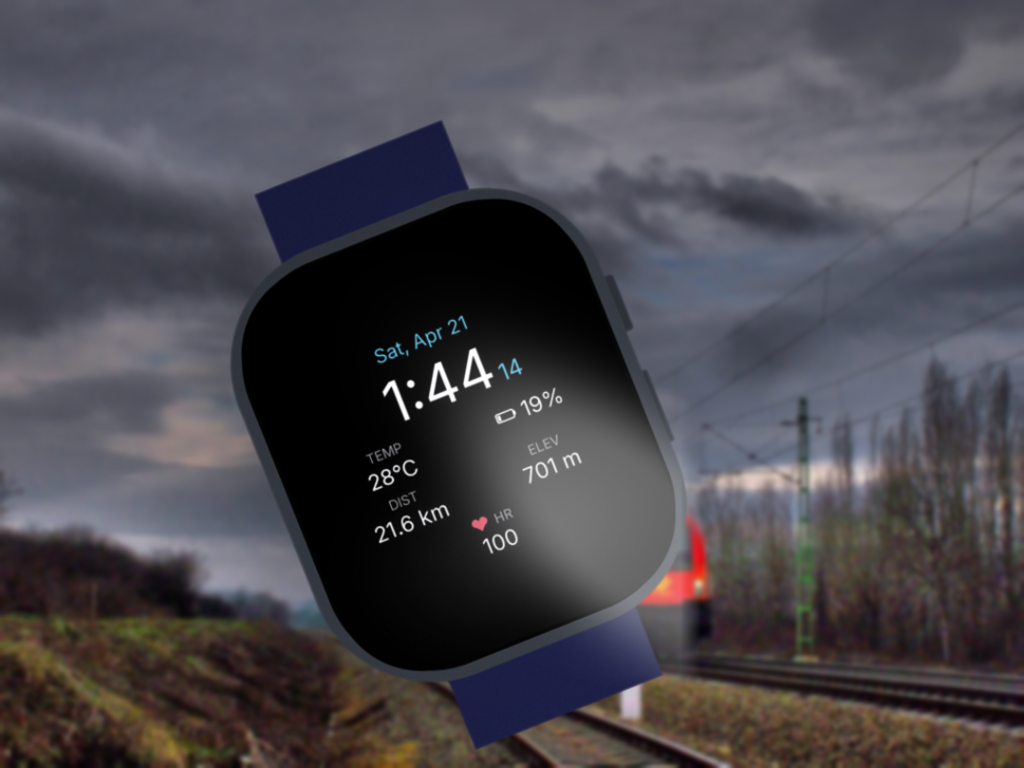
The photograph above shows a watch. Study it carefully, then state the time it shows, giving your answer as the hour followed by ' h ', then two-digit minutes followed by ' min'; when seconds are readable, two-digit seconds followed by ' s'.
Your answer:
1 h 44 min 14 s
